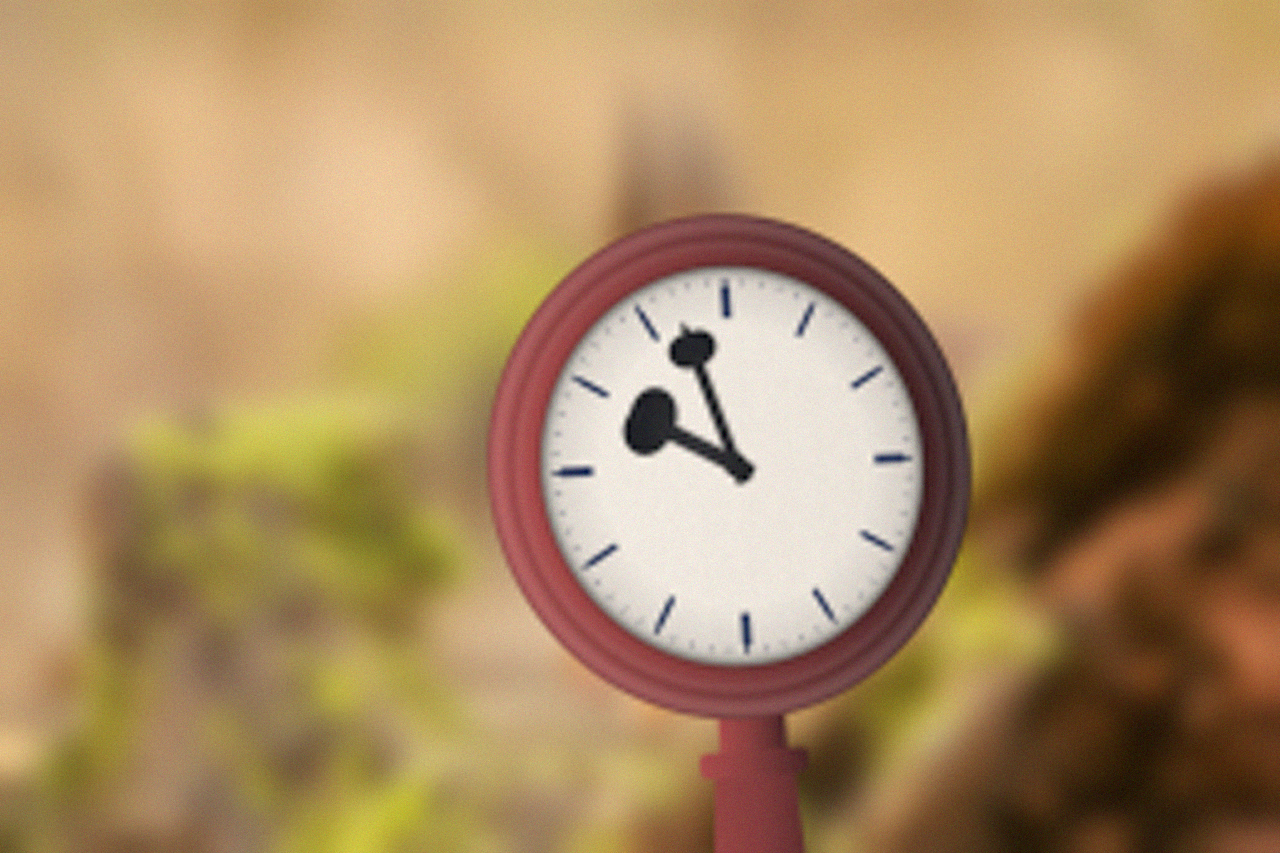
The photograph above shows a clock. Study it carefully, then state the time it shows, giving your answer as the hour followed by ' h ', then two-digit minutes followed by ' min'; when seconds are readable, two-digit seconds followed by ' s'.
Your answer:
9 h 57 min
